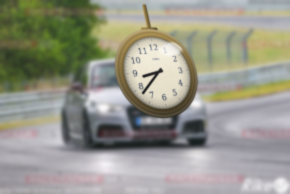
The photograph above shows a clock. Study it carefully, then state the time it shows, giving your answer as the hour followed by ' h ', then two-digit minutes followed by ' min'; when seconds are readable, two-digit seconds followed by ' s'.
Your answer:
8 h 38 min
